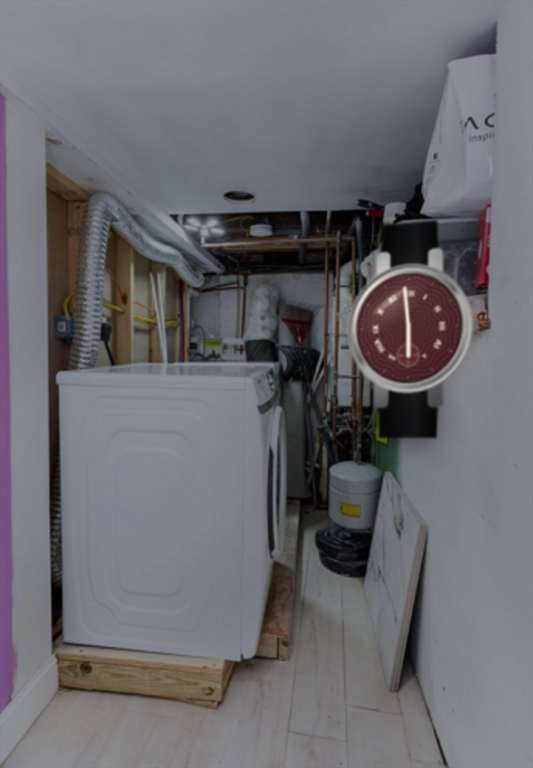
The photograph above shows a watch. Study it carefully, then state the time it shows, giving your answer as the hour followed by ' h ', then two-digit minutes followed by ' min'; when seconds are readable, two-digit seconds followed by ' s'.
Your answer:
5 h 59 min
